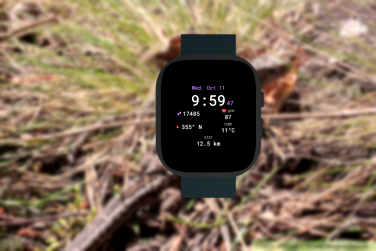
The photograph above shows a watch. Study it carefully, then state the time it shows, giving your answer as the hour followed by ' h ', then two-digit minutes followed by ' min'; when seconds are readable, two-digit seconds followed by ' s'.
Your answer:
9 h 59 min
